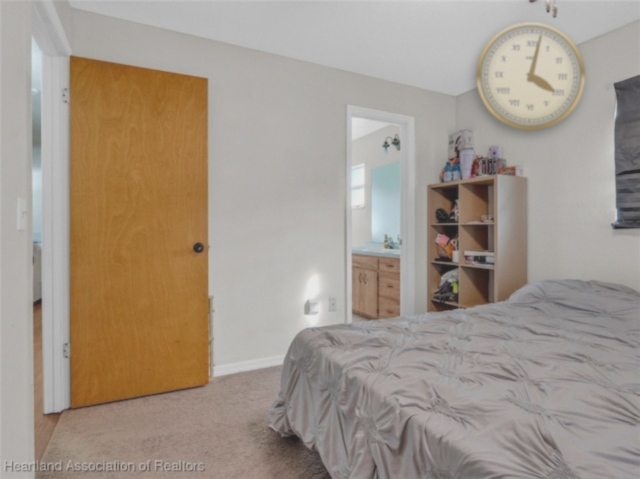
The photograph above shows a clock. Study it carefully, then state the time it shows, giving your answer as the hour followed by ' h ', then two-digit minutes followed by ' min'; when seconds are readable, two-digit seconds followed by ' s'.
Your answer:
4 h 02 min
